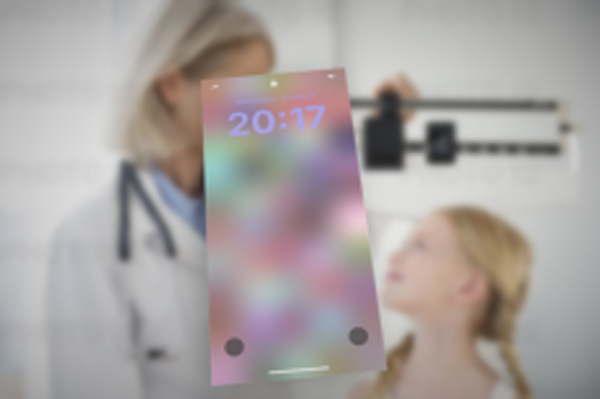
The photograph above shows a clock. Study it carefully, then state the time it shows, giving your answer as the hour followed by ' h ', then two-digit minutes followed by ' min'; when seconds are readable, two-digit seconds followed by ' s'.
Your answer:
20 h 17 min
